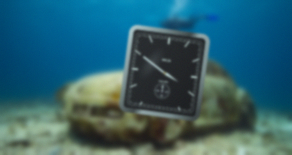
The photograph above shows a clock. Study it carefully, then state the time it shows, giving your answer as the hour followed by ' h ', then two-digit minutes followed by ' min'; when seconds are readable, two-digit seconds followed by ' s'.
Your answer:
3 h 50 min
